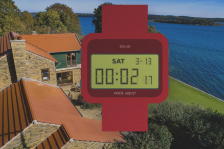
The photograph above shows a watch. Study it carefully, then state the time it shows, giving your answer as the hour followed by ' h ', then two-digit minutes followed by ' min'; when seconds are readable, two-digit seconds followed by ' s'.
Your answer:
0 h 02 min 17 s
